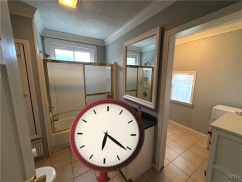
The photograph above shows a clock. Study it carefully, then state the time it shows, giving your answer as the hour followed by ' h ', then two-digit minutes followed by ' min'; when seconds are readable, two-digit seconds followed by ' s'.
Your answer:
6 h 21 min
